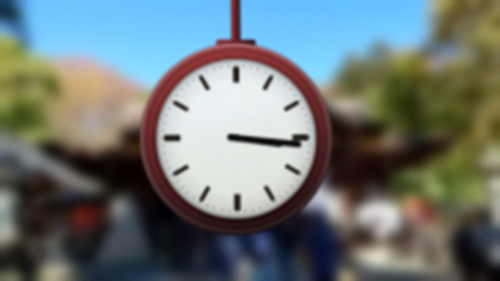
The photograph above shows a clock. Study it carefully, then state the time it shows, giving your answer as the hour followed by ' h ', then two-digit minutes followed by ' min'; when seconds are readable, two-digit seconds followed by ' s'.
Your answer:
3 h 16 min
